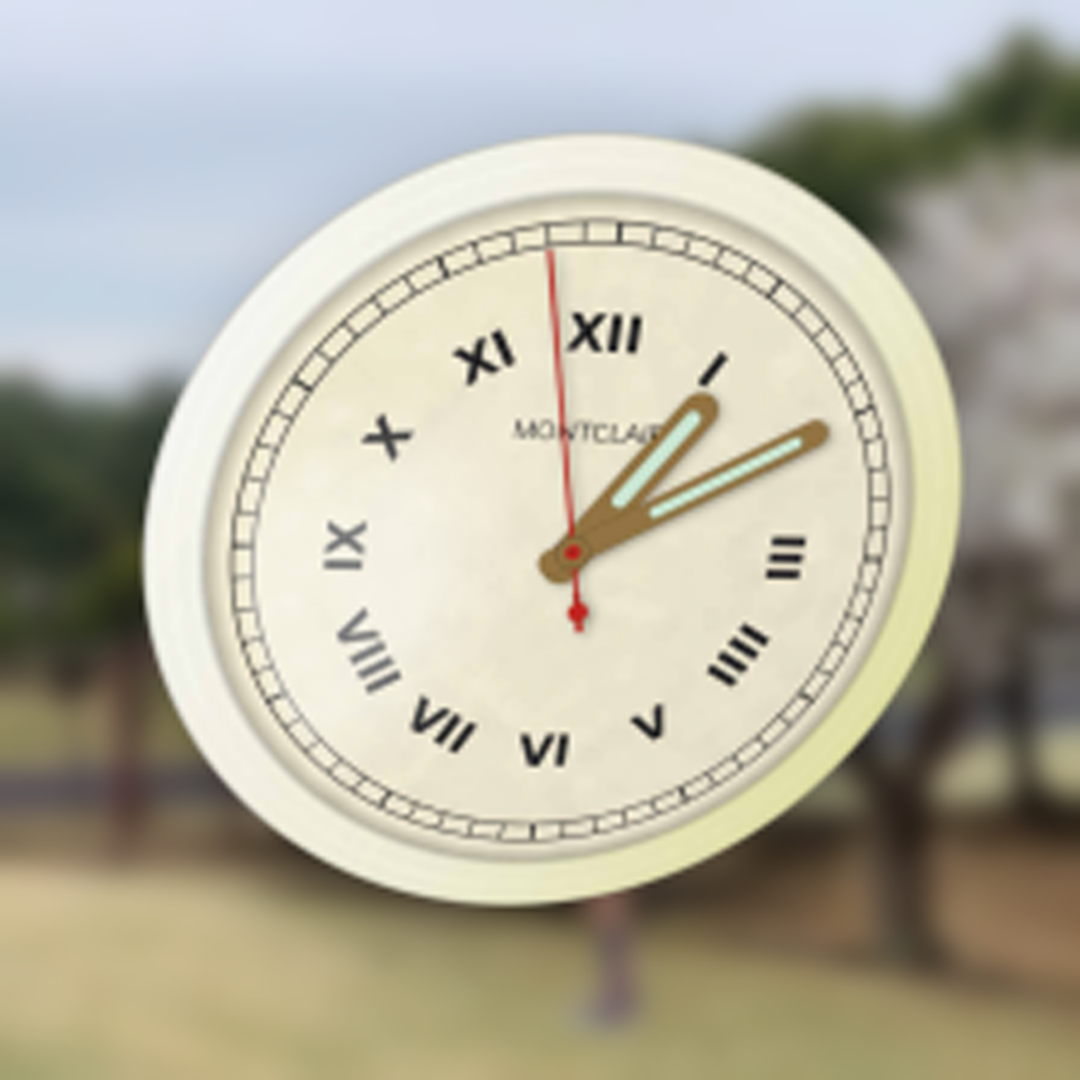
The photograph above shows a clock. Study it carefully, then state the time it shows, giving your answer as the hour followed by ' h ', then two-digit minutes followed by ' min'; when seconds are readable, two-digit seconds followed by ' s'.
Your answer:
1 h 09 min 58 s
